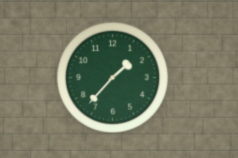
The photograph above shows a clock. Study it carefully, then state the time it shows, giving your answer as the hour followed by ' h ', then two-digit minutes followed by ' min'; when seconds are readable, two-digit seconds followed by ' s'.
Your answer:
1 h 37 min
